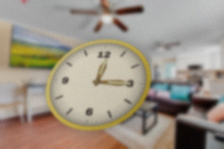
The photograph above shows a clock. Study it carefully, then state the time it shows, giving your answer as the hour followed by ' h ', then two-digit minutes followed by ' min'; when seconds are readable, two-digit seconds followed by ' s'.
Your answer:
12 h 15 min
